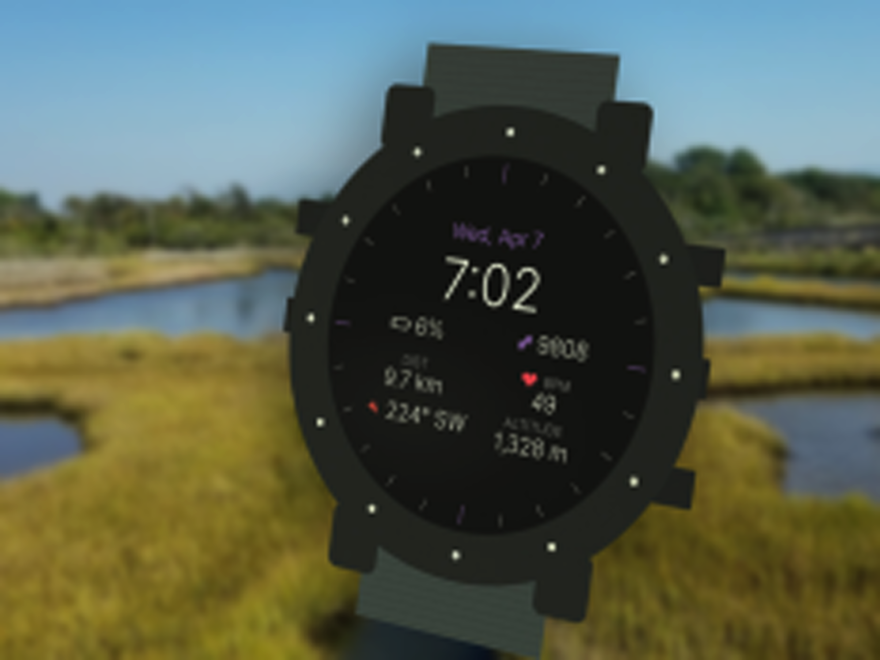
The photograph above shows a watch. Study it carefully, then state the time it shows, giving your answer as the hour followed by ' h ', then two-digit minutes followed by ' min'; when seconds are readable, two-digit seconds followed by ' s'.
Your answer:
7 h 02 min
